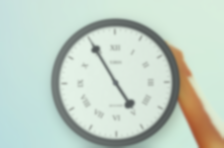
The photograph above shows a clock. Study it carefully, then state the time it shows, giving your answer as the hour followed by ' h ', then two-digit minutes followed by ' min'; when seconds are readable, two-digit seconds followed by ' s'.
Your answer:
4 h 55 min
